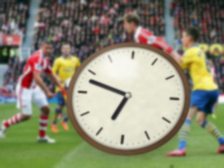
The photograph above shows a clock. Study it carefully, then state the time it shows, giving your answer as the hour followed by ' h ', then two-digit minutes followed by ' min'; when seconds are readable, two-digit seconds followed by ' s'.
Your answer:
6 h 48 min
